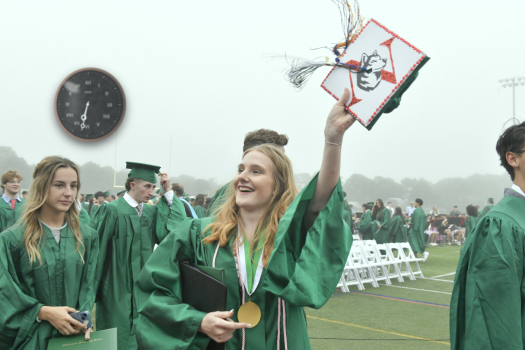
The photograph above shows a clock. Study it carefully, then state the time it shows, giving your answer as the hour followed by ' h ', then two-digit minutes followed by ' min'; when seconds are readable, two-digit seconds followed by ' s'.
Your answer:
6 h 32 min
